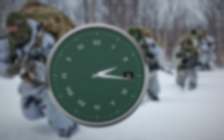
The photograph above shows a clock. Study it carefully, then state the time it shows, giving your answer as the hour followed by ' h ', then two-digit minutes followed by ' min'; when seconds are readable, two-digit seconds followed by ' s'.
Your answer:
2 h 16 min
